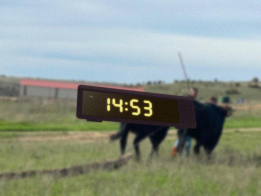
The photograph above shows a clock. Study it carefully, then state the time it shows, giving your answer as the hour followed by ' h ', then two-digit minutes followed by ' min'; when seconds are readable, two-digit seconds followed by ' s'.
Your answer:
14 h 53 min
